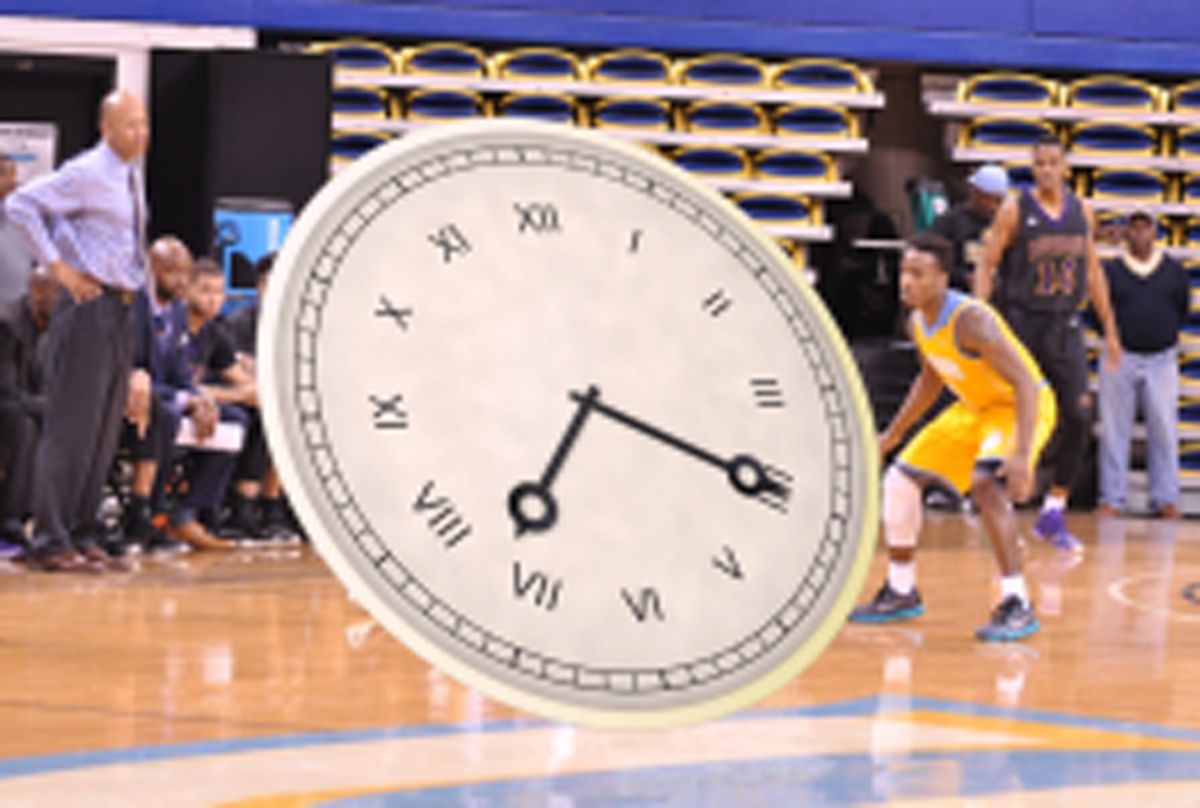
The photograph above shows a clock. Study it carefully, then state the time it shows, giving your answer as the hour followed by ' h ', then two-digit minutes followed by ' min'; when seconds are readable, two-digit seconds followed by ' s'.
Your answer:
7 h 20 min
